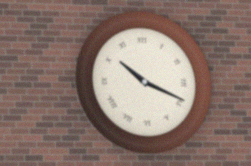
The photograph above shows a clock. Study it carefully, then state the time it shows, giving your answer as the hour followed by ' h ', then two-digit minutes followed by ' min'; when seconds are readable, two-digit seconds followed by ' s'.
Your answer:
10 h 19 min
